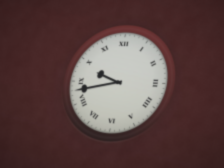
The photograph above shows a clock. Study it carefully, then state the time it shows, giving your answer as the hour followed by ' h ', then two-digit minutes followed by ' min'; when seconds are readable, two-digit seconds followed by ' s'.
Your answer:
9 h 43 min
